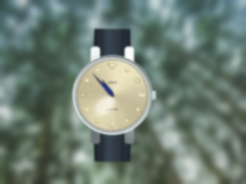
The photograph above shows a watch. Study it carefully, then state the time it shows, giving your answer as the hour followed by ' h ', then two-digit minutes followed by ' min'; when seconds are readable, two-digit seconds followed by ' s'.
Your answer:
10 h 53 min
